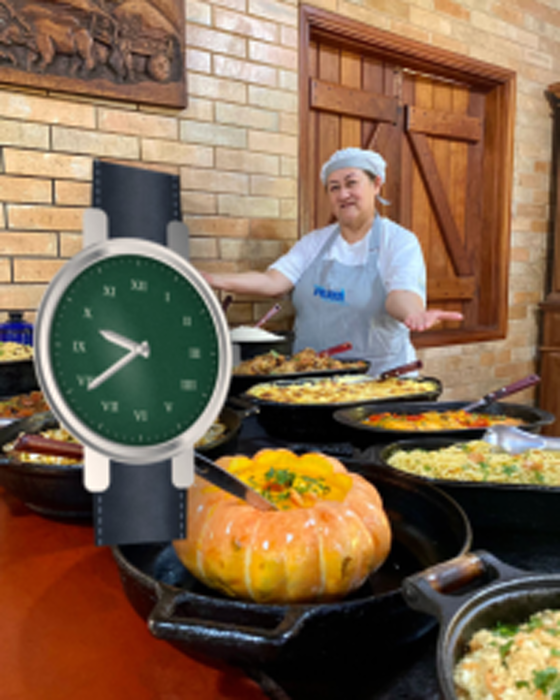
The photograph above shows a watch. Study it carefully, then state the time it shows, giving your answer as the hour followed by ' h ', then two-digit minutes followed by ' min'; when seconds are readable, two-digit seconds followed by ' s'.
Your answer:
9 h 39 min
